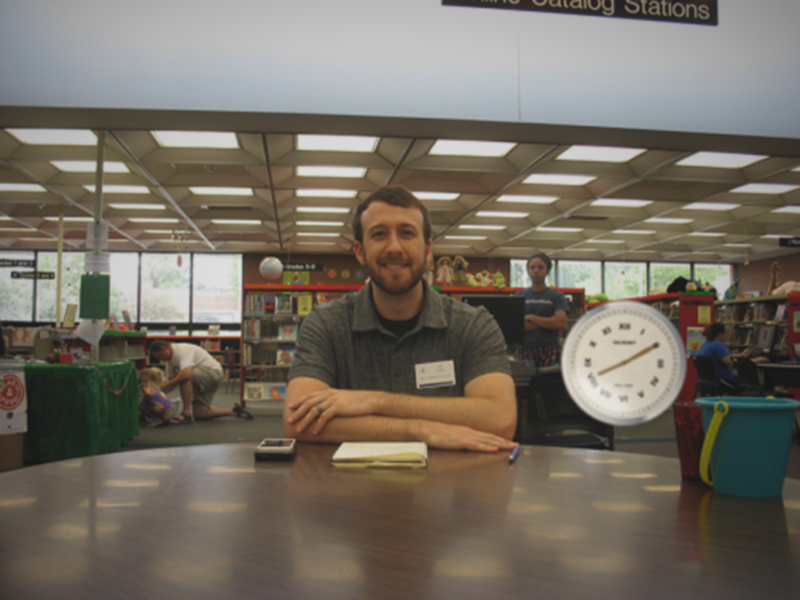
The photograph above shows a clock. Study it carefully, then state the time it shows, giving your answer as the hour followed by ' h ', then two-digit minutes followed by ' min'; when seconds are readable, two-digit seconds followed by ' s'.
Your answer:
8 h 10 min
